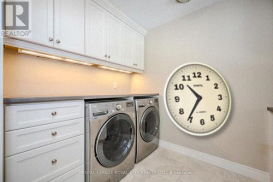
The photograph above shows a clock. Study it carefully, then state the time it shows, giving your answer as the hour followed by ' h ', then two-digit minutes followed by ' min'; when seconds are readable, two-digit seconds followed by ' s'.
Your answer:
10 h 36 min
